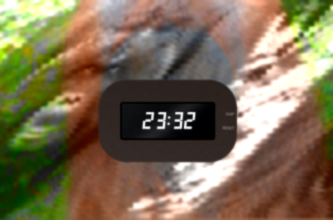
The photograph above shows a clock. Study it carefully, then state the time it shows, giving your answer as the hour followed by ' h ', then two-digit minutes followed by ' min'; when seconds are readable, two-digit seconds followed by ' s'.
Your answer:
23 h 32 min
